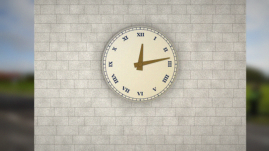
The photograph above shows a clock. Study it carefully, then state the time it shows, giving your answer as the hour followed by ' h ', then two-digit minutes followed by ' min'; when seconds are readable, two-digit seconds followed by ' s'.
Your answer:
12 h 13 min
